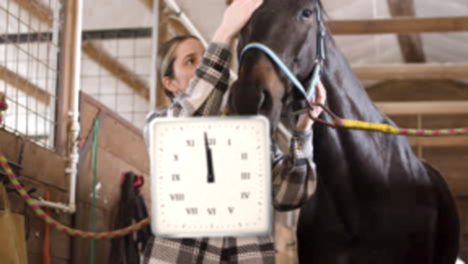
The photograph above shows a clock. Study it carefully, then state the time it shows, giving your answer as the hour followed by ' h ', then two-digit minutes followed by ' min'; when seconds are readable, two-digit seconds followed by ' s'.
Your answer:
11 h 59 min
